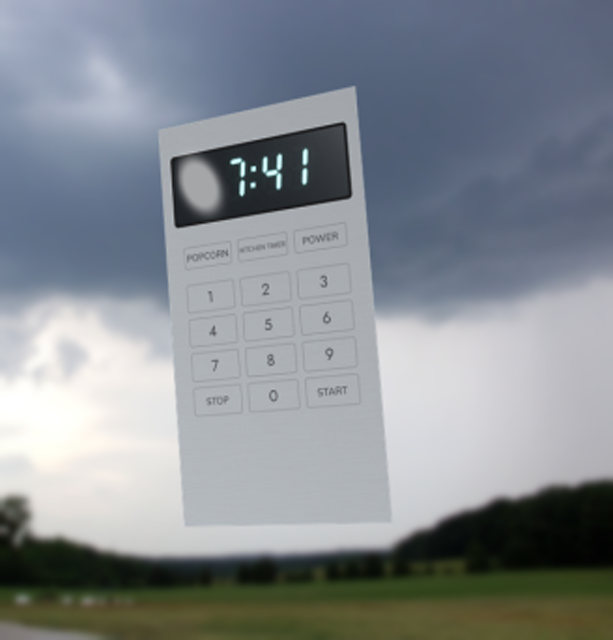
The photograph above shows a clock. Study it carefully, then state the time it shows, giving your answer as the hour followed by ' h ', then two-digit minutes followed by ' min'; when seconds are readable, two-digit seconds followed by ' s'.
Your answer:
7 h 41 min
